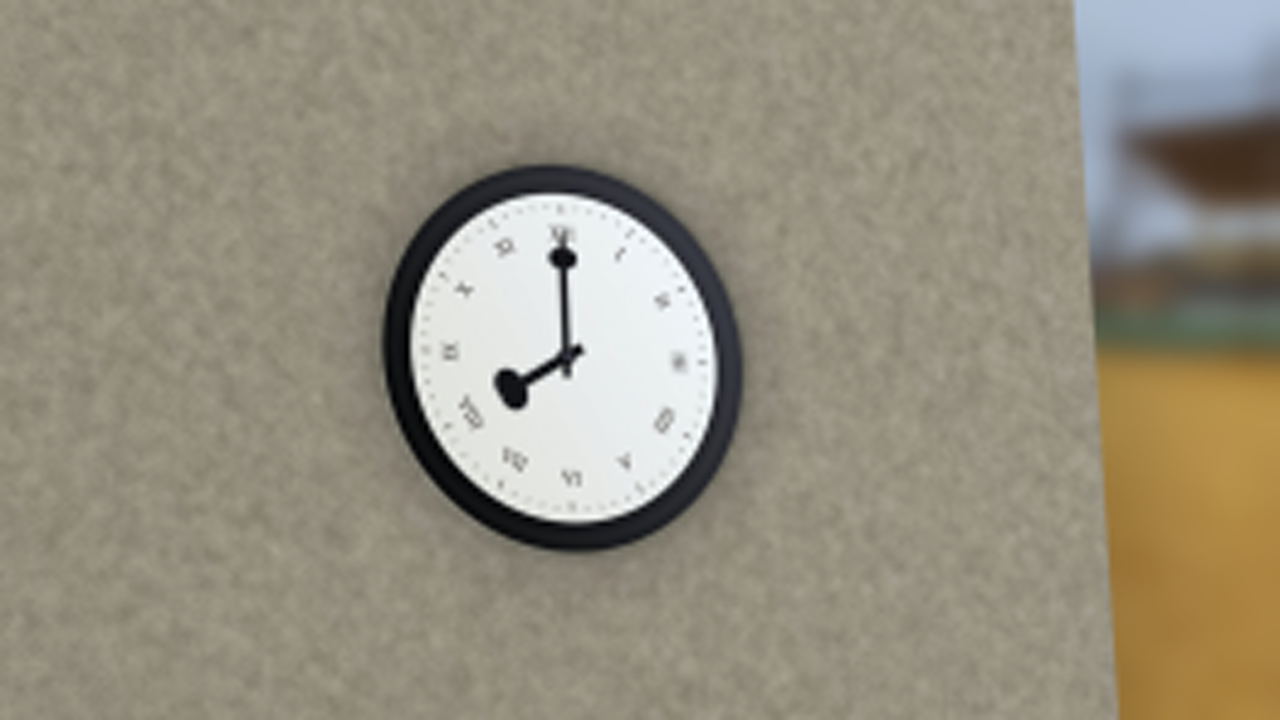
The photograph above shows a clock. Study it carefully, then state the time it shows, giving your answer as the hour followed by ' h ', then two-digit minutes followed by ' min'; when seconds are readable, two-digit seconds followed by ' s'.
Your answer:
8 h 00 min
